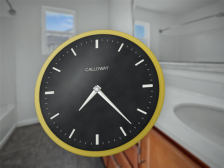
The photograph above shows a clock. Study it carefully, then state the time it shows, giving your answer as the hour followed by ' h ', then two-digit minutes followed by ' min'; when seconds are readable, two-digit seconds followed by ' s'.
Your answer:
7 h 23 min
